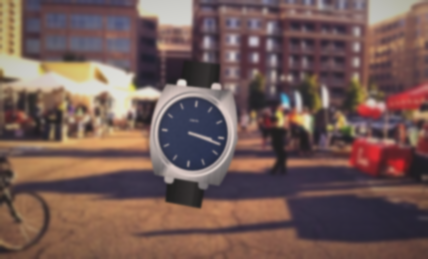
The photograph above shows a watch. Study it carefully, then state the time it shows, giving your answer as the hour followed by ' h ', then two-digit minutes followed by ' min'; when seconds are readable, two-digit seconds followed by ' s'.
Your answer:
3 h 17 min
